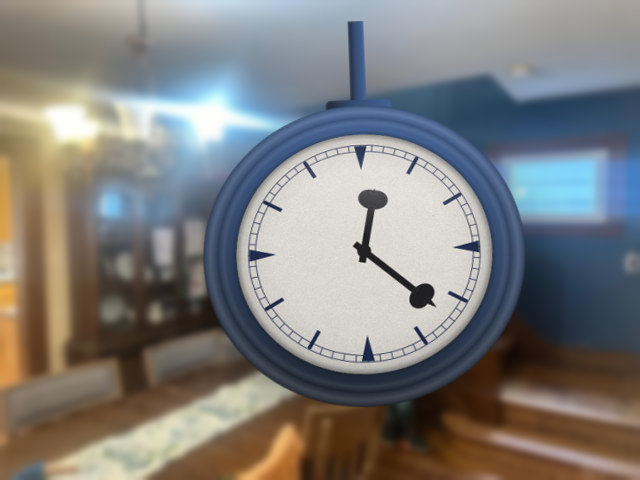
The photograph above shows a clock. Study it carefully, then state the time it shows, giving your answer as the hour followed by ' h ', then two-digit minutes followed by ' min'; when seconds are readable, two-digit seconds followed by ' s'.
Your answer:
12 h 22 min
